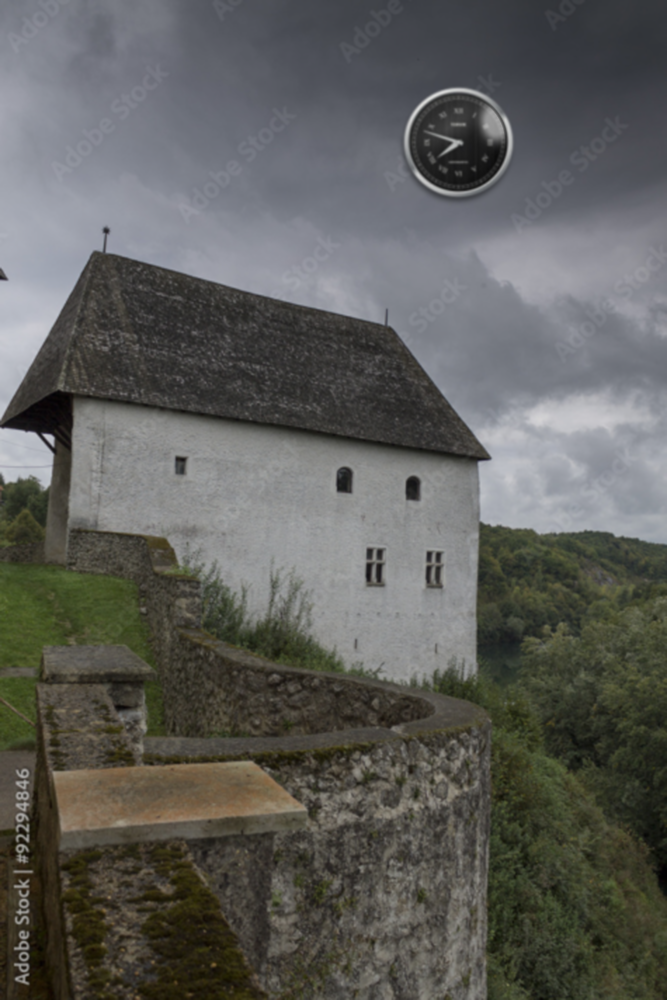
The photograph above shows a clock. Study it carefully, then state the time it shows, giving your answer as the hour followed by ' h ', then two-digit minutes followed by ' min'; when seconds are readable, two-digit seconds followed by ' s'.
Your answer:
7 h 48 min
